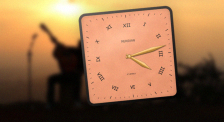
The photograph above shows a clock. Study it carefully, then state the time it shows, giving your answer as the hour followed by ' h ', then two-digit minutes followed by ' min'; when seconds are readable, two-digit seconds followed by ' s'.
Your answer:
4 h 13 min
